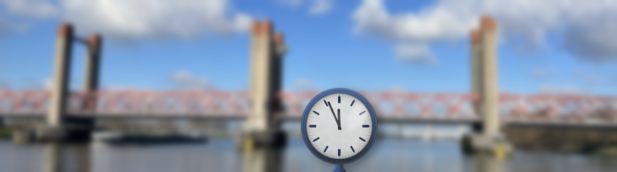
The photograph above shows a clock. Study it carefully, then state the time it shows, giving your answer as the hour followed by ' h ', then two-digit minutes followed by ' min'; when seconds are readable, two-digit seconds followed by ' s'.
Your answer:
11 h 56 min
